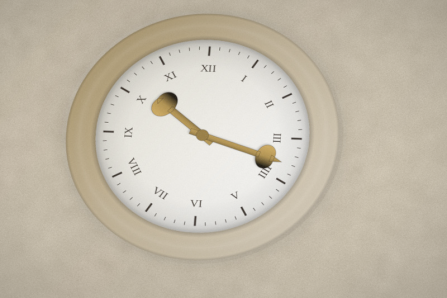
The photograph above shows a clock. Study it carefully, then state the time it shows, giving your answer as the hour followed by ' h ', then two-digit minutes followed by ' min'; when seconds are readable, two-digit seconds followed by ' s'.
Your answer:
10 h 18 min
